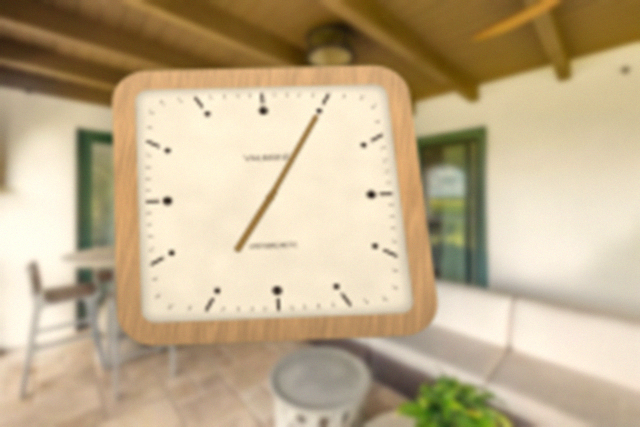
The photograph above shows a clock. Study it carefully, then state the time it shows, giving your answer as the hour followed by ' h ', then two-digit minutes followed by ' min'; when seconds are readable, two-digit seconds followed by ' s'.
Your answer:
7 h 05 min
